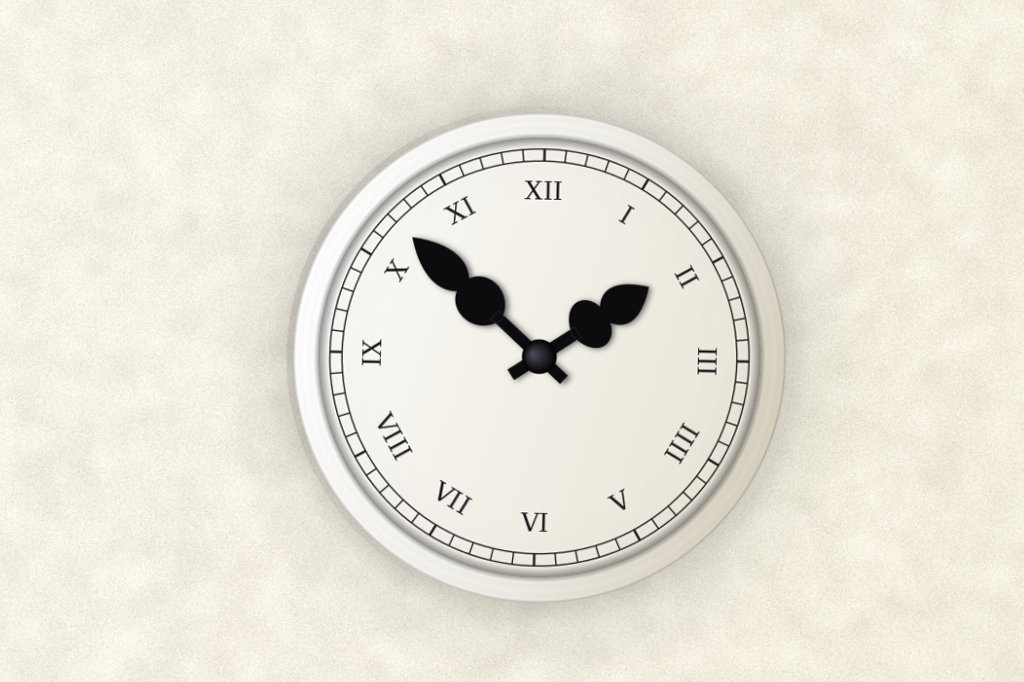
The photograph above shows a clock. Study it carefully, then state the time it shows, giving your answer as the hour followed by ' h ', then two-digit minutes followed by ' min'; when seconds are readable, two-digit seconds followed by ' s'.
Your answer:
1 h 52 min
